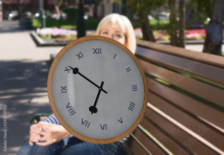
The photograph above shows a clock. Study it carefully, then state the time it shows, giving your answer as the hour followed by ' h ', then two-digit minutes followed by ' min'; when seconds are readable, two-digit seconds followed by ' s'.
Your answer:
6 h 51 min
